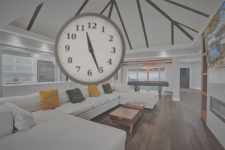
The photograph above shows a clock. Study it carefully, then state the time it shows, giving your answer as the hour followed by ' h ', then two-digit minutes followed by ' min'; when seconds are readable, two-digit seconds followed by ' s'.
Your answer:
11 h 26 min
